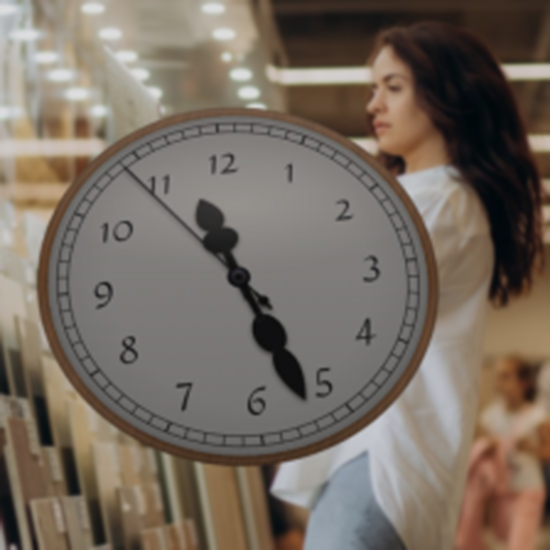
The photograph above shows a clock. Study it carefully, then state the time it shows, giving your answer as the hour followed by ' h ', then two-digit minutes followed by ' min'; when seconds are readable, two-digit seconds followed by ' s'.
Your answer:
11 h 26 min 54 s
